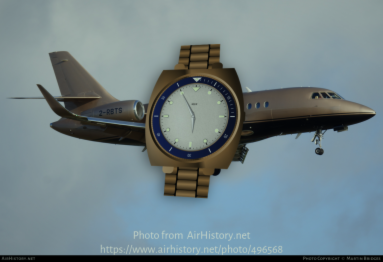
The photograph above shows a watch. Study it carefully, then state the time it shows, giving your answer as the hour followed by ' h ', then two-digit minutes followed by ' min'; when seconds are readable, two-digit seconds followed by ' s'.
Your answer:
5 h 55 min
